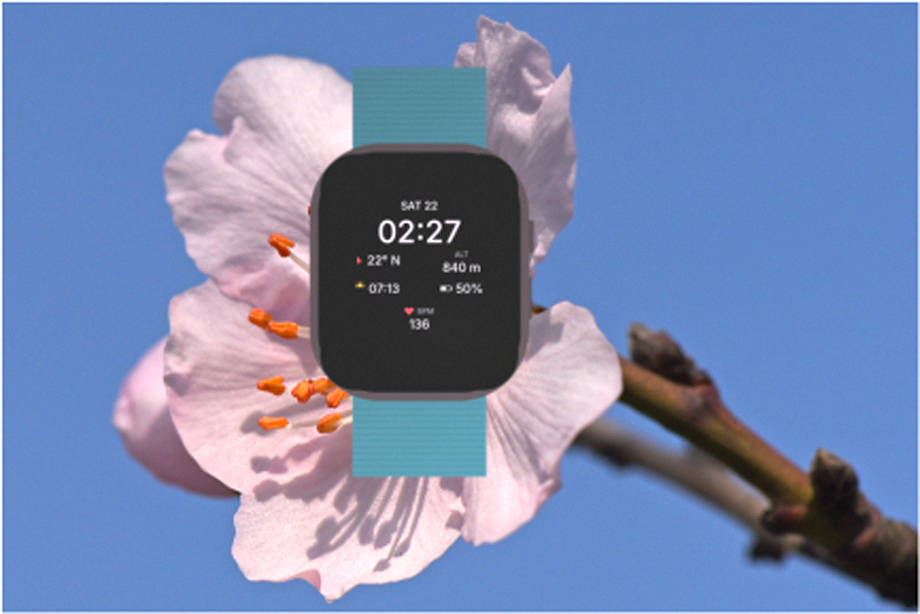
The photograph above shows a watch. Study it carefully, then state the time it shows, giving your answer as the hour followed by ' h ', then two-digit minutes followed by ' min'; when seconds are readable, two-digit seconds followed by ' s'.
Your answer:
2 h 27 min
